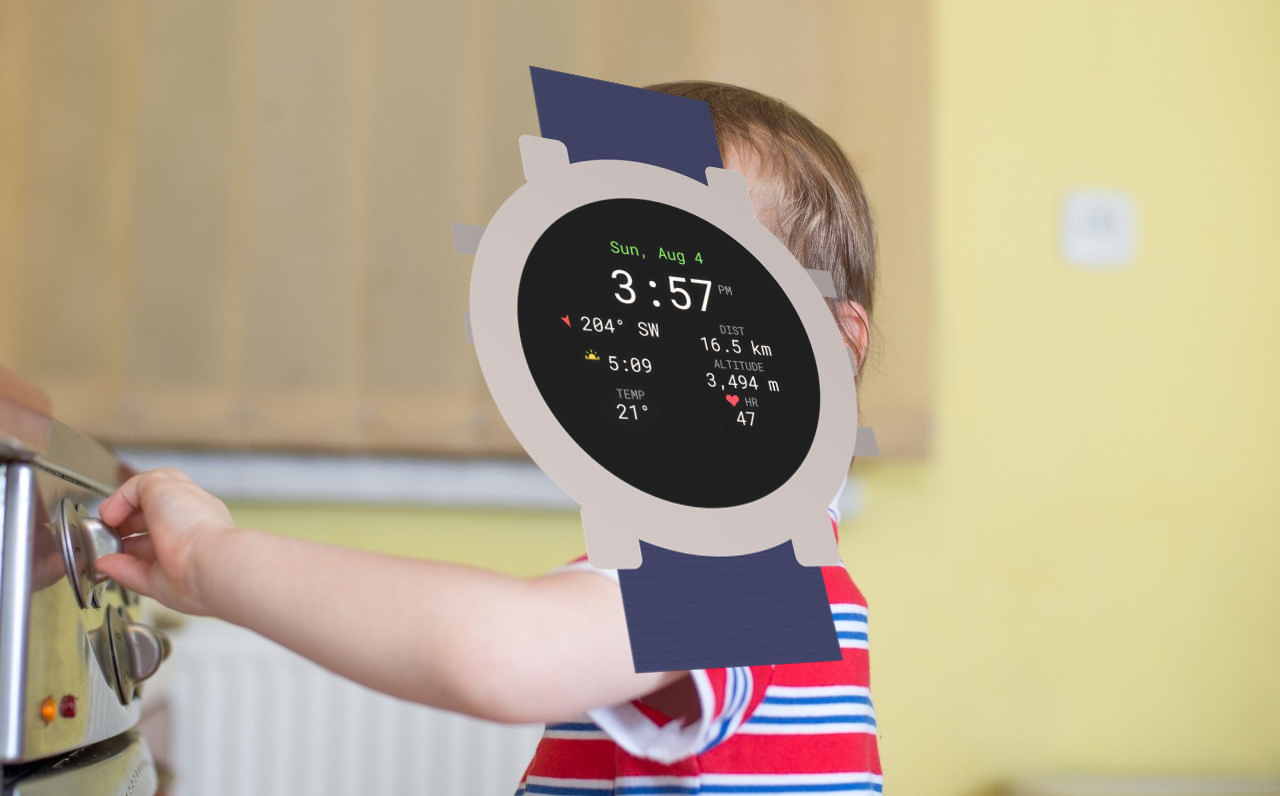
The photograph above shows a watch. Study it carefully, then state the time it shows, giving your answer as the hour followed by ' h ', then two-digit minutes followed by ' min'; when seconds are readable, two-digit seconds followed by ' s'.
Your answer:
3 h 57 min
